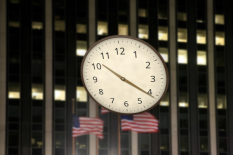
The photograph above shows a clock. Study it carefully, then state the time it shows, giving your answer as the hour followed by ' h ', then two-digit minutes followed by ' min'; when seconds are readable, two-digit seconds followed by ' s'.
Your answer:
10 h 21 min
